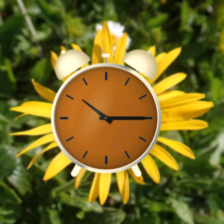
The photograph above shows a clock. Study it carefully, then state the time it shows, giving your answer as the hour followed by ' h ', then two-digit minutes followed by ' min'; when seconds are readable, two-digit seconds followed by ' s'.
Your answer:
10 h 15 min
